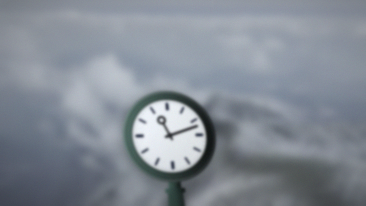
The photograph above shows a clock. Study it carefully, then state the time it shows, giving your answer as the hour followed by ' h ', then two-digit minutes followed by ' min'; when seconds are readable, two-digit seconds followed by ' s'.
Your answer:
11 h 12 min
